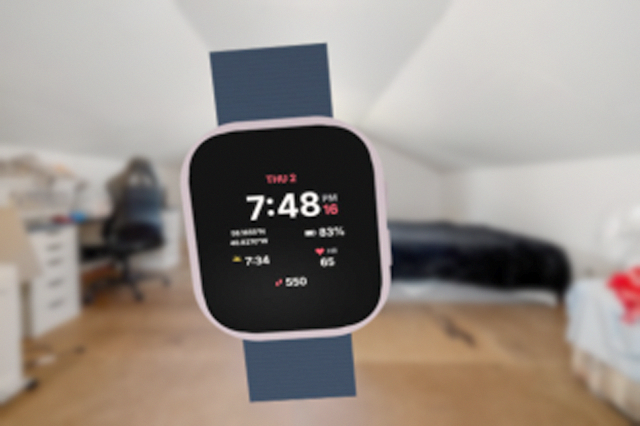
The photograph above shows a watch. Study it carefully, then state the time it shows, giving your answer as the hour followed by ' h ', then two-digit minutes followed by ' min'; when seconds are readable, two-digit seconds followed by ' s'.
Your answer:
7 h 48 min
